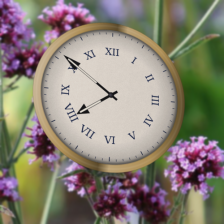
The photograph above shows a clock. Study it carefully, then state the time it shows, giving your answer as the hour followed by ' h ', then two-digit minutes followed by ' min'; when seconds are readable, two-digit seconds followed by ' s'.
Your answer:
7 h 51 min
